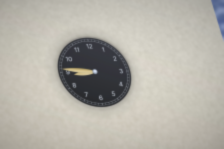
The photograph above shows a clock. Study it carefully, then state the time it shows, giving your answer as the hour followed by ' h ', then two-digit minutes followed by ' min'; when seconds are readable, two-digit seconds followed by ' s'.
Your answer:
8 h 46 min
